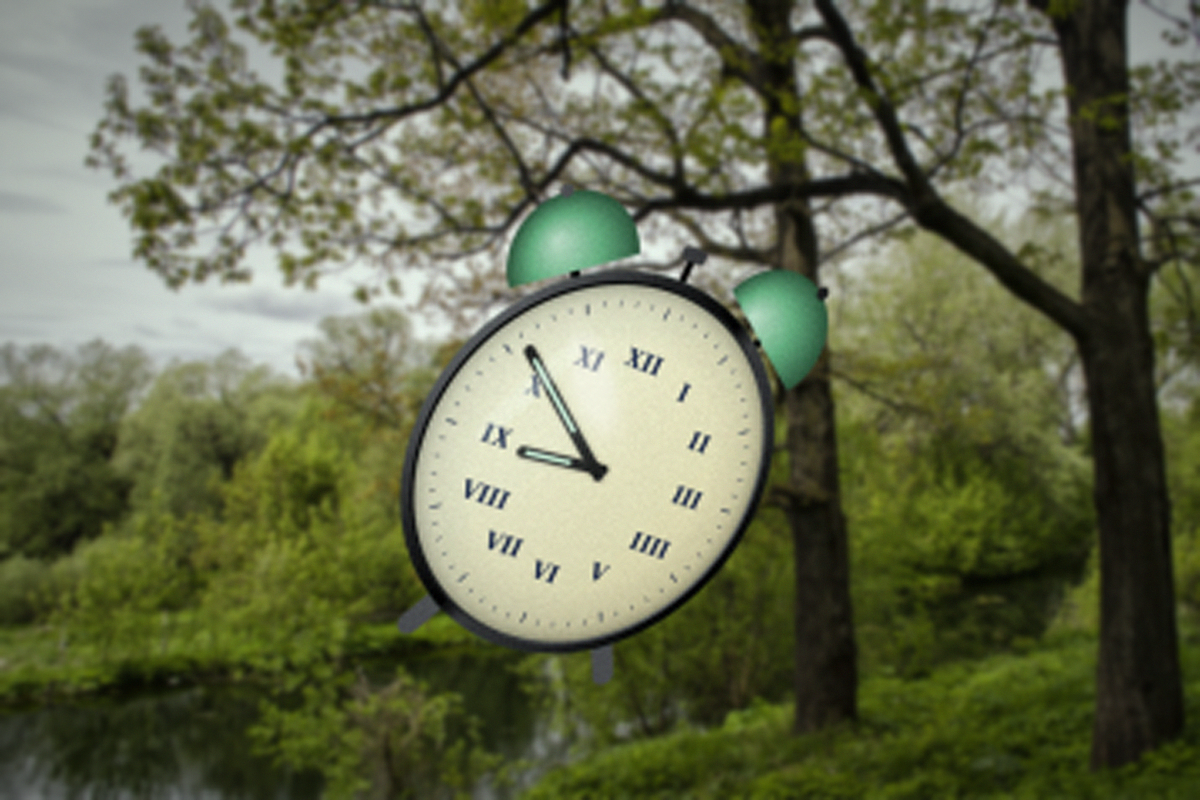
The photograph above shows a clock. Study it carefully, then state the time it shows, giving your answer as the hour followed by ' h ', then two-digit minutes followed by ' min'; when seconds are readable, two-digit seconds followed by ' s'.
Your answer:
8 h 51 min
